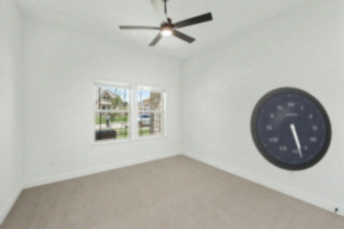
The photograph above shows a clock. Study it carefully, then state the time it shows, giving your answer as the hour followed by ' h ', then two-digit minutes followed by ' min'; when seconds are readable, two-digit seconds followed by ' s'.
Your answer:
5 h 28 min
